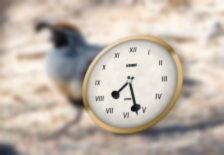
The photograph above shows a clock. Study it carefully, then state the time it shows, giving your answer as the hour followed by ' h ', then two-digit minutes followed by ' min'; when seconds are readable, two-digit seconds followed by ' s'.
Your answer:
7 h 27 min
